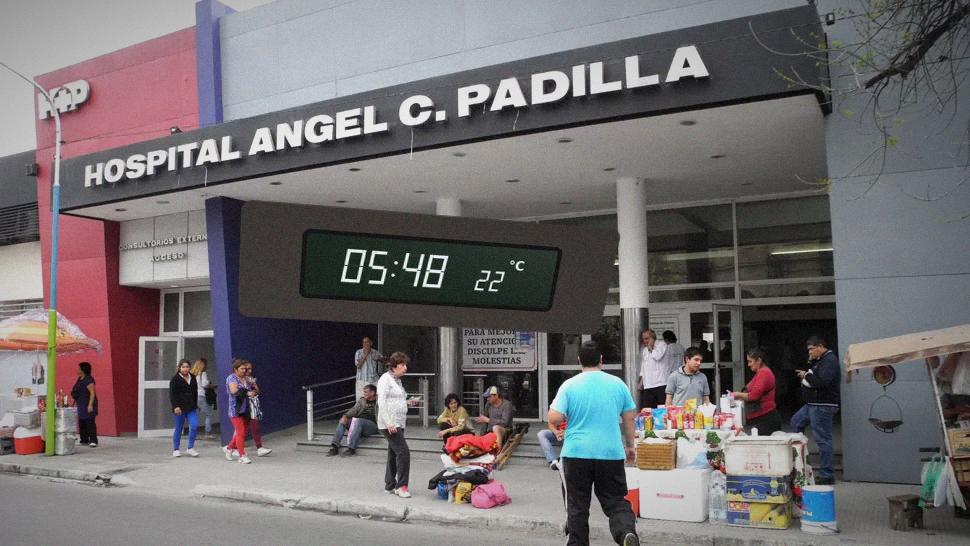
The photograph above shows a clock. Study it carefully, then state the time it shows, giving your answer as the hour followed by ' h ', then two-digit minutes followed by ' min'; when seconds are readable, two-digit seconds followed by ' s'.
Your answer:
5 h 48 min
